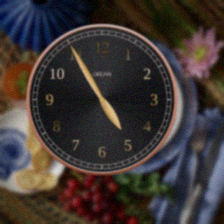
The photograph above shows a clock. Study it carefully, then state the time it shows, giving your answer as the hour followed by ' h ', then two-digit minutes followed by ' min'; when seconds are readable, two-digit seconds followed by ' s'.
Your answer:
4 h 55 min
